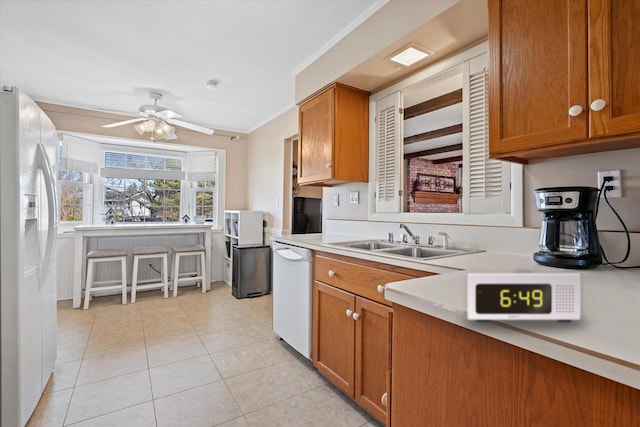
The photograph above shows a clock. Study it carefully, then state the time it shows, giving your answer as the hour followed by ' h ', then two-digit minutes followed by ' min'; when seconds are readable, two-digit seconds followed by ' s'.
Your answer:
6 h 49 min
